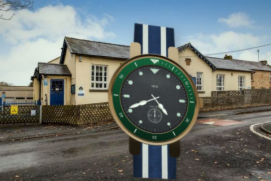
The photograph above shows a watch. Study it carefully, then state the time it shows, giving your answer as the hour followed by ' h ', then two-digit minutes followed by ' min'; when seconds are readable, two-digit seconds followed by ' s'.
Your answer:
4 h 41 min
